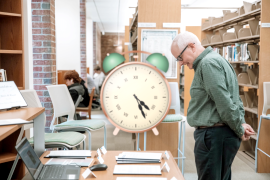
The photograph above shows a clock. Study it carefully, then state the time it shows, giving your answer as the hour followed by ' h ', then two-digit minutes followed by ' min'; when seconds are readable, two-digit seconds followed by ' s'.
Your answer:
4 h 26 min
